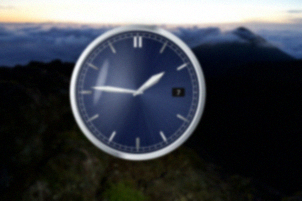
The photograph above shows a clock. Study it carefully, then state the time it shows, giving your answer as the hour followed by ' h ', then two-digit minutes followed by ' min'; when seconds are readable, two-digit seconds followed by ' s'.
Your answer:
1 h 46 min
